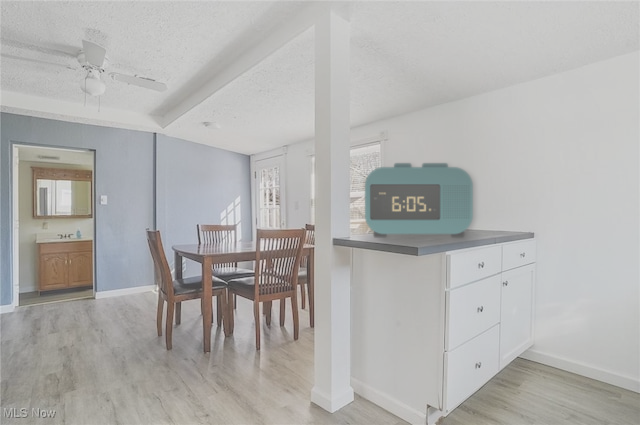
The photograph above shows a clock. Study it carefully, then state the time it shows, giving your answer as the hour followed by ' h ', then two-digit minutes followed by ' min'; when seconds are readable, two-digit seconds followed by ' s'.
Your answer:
6 h 05 min
